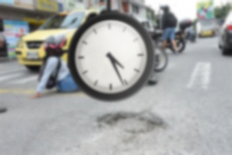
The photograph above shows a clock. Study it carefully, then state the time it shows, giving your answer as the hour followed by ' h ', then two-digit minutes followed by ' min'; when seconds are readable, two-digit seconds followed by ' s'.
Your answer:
4 h 26 min
